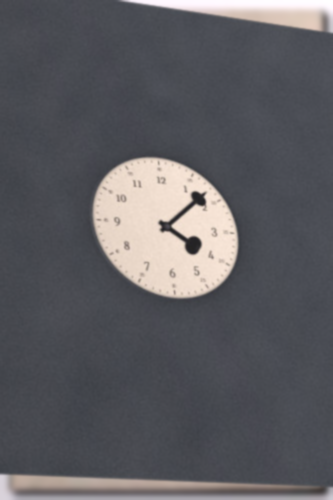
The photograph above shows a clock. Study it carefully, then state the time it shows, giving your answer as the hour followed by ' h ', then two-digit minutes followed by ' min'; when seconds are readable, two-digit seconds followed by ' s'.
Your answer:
4 h 08 min
